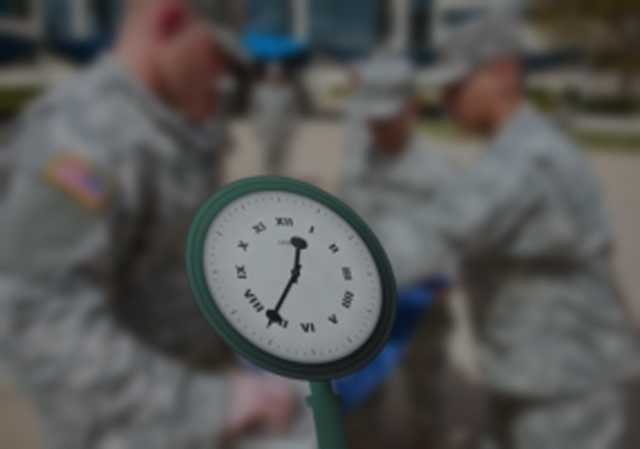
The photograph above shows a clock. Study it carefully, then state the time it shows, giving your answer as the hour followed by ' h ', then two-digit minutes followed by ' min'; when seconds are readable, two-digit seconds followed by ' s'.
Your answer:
12 h 36 min
